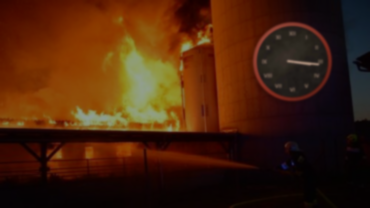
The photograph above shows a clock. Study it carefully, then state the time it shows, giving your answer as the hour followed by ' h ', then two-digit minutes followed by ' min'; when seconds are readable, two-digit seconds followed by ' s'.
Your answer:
3 h 16 min
